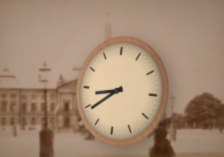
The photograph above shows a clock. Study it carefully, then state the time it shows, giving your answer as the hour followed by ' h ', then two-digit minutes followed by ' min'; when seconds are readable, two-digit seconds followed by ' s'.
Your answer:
8 h 39 min
